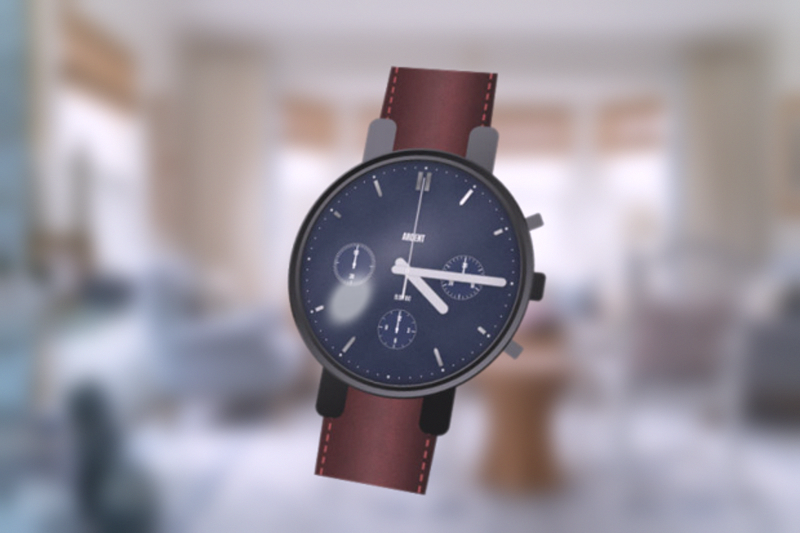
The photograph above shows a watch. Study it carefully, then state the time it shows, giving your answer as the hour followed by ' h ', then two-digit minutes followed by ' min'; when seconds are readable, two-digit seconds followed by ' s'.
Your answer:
4 h 15 min
